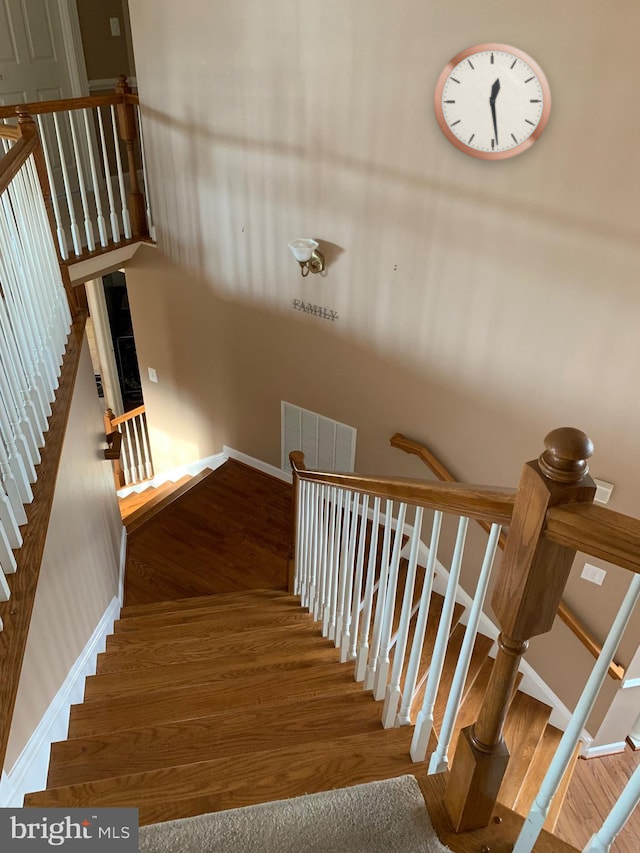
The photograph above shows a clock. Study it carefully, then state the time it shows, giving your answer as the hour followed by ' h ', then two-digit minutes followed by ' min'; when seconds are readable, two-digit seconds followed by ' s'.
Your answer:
12 h 29 min
